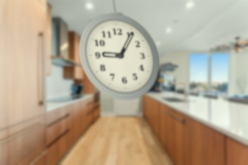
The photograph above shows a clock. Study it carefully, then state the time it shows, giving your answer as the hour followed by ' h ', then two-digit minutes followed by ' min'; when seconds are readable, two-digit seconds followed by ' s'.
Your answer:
9 h 06 min
